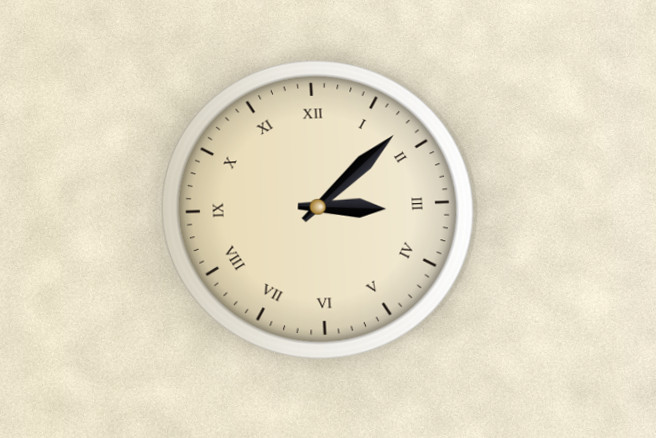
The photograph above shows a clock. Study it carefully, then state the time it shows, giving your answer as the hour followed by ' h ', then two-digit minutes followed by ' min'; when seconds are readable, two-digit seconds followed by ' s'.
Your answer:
3 h 08 min
